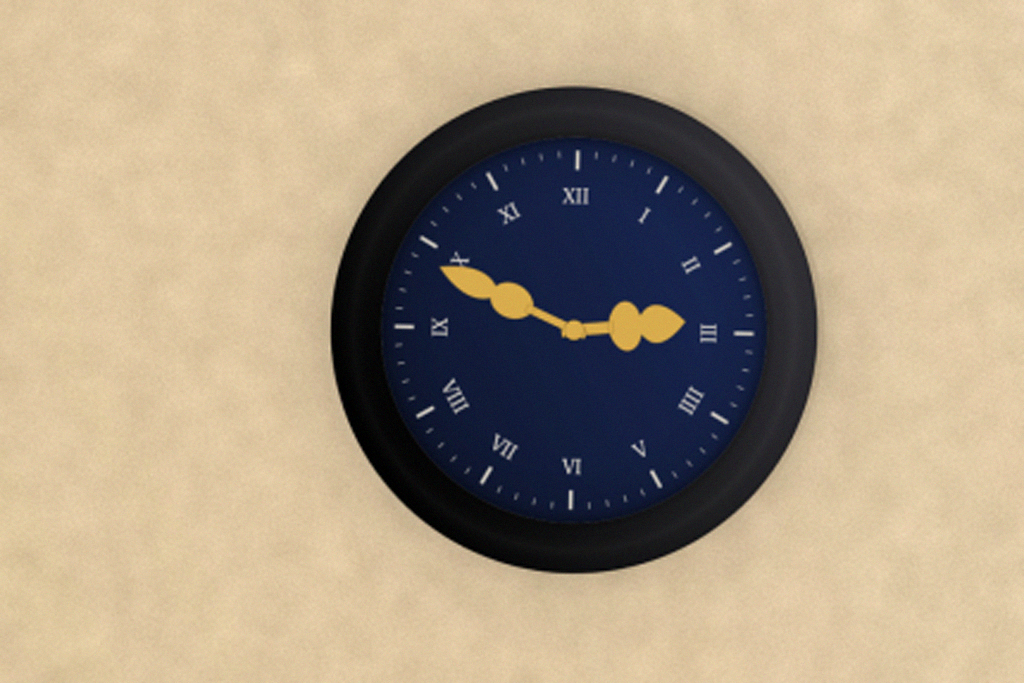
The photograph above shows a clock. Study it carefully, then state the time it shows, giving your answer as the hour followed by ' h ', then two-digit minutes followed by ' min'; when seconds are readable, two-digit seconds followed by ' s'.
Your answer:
2 h 49 min
